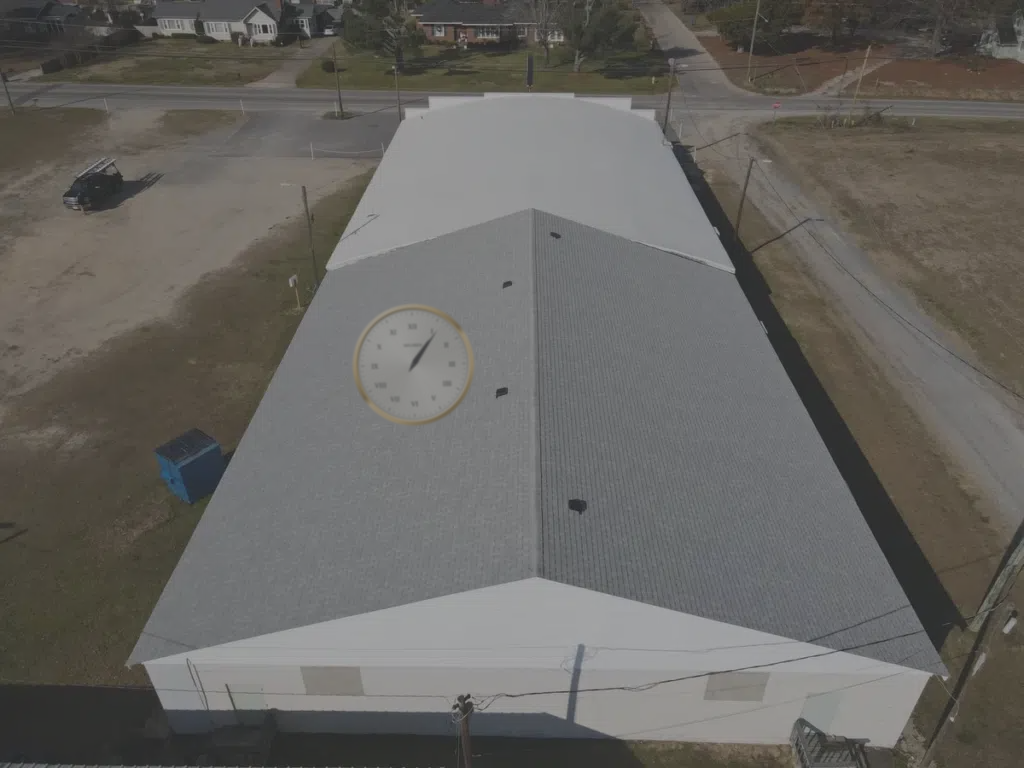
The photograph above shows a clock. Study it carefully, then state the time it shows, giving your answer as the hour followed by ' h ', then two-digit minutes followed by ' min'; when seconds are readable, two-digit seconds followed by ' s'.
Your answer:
1 h 06 min
